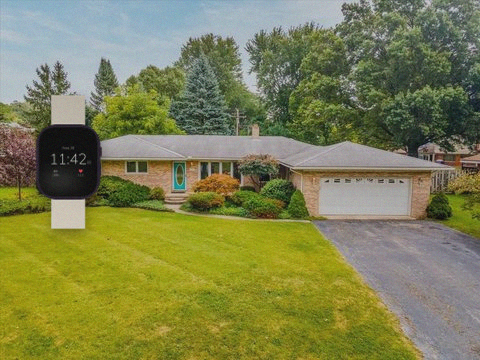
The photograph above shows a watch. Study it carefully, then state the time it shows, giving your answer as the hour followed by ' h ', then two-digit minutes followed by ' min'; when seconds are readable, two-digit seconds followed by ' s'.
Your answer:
11 h 42 min
